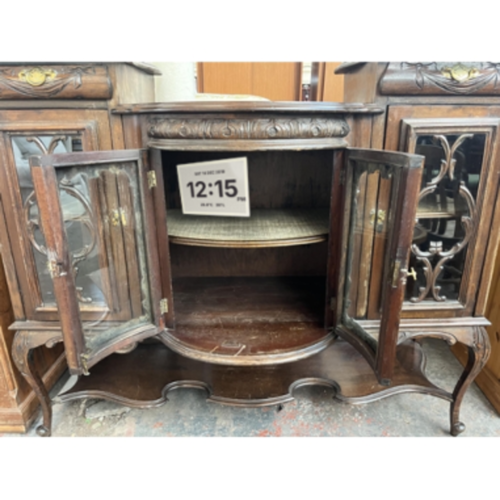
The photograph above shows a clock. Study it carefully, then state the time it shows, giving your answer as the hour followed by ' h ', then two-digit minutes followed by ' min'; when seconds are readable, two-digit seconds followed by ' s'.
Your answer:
12 h 15 min
